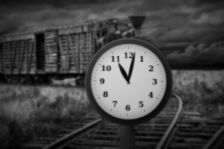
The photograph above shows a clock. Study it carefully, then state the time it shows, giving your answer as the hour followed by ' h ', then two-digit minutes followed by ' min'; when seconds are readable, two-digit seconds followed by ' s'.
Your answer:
11 h 02 min
